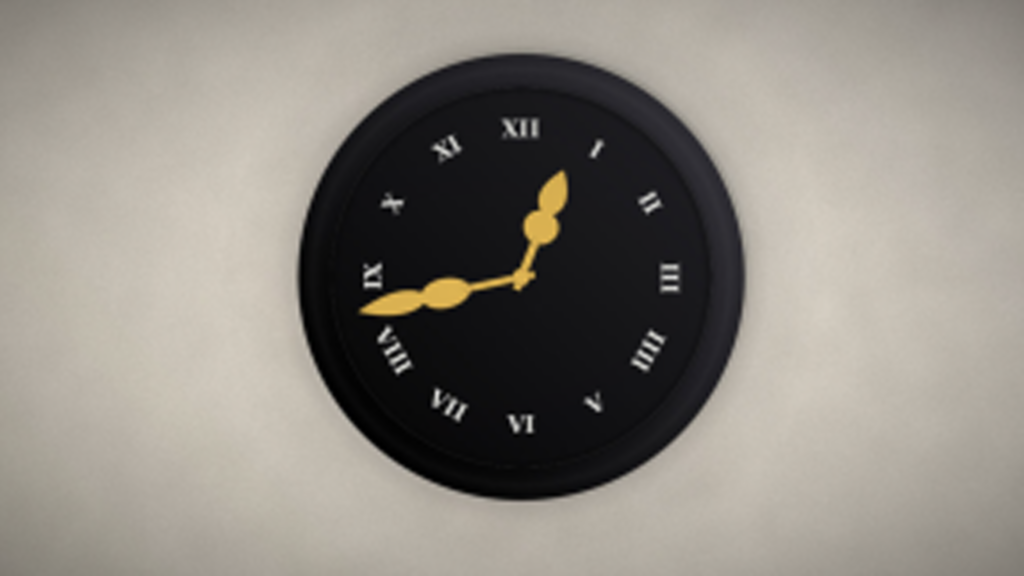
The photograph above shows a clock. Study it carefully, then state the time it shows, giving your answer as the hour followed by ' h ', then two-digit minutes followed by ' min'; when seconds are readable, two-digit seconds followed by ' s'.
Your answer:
12 h 43 min
